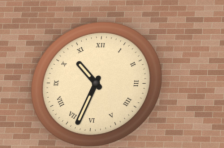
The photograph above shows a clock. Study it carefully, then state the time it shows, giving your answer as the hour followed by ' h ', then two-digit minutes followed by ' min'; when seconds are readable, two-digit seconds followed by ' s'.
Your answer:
10 h 33 min
